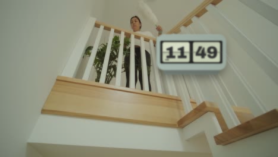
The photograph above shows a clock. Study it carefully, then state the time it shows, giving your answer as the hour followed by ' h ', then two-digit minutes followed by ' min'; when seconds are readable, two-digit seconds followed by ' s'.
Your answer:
11 h 49 min
